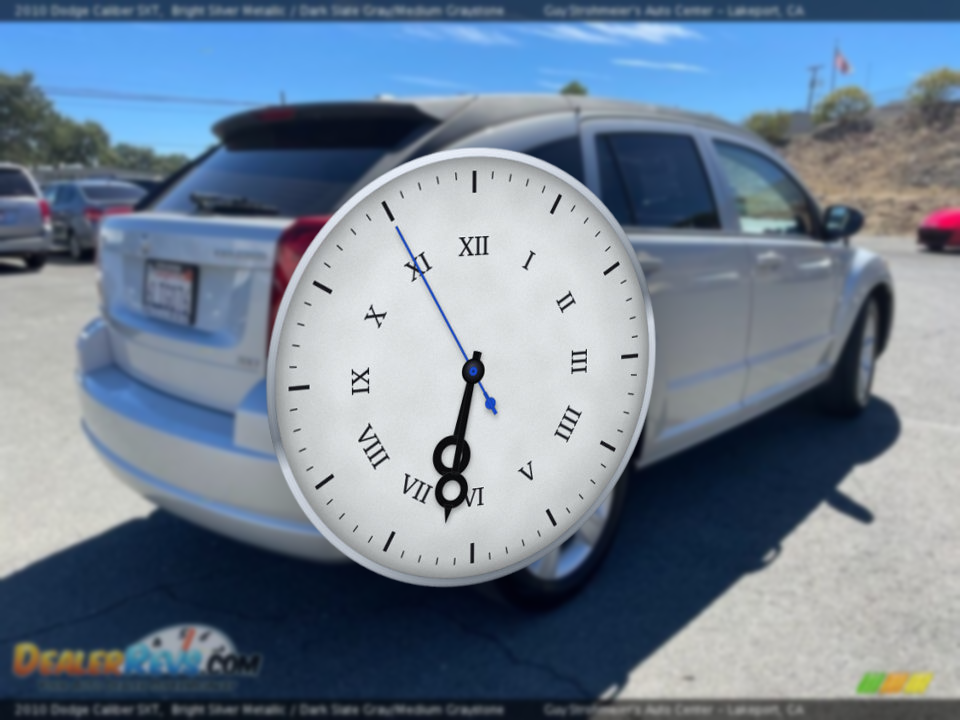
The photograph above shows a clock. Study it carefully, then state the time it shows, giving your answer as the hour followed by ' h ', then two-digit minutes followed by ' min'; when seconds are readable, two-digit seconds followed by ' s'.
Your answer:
6 h 31 min 55 s
